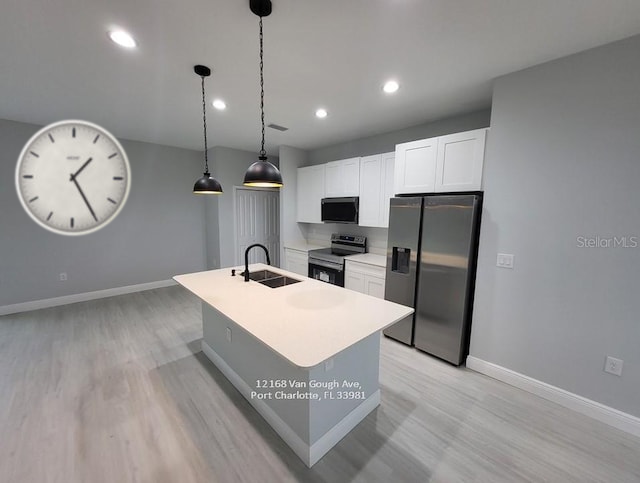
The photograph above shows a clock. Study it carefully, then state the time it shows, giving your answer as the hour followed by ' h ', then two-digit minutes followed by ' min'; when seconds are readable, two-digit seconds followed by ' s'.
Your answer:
1 h 25 min
